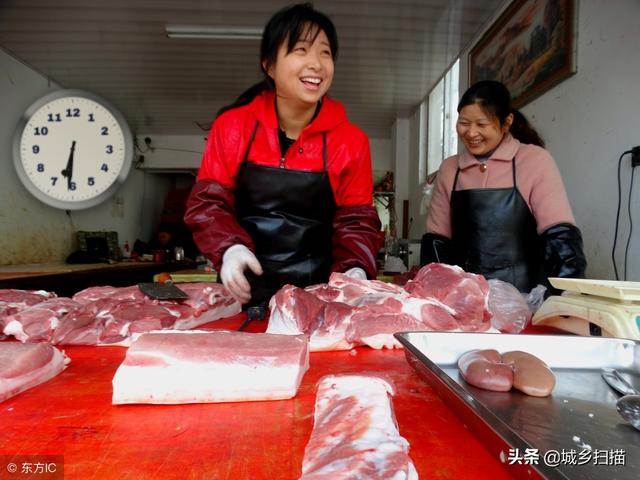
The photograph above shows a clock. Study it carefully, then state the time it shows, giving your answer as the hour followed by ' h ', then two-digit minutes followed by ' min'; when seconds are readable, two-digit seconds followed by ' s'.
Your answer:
6 h 31 min
